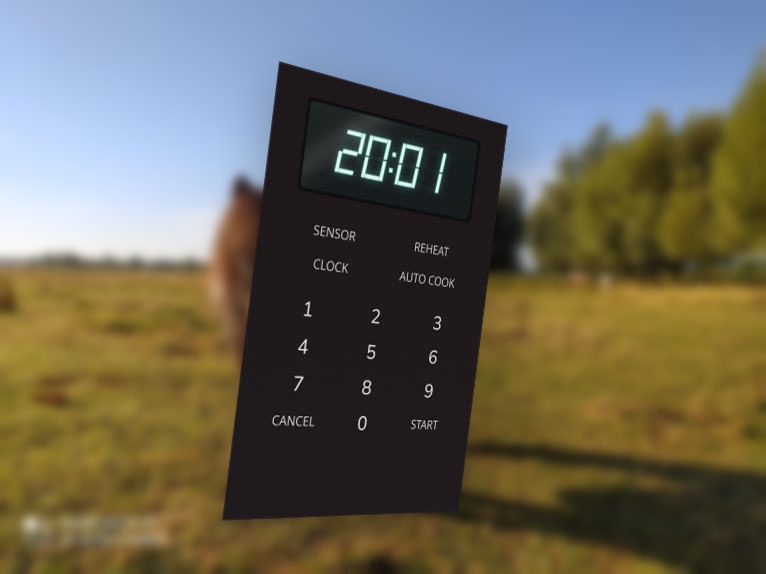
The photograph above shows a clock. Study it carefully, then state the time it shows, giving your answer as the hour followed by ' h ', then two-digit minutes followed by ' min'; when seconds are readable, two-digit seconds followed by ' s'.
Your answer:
20 h 01 min
